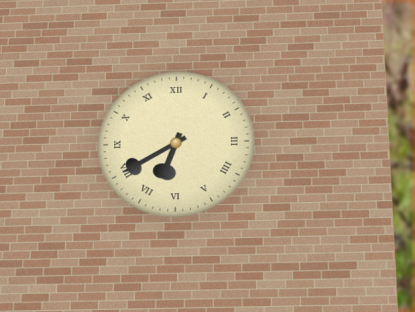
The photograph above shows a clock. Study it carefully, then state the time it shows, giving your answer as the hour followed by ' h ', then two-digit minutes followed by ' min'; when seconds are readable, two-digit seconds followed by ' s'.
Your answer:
6 h 40 min
